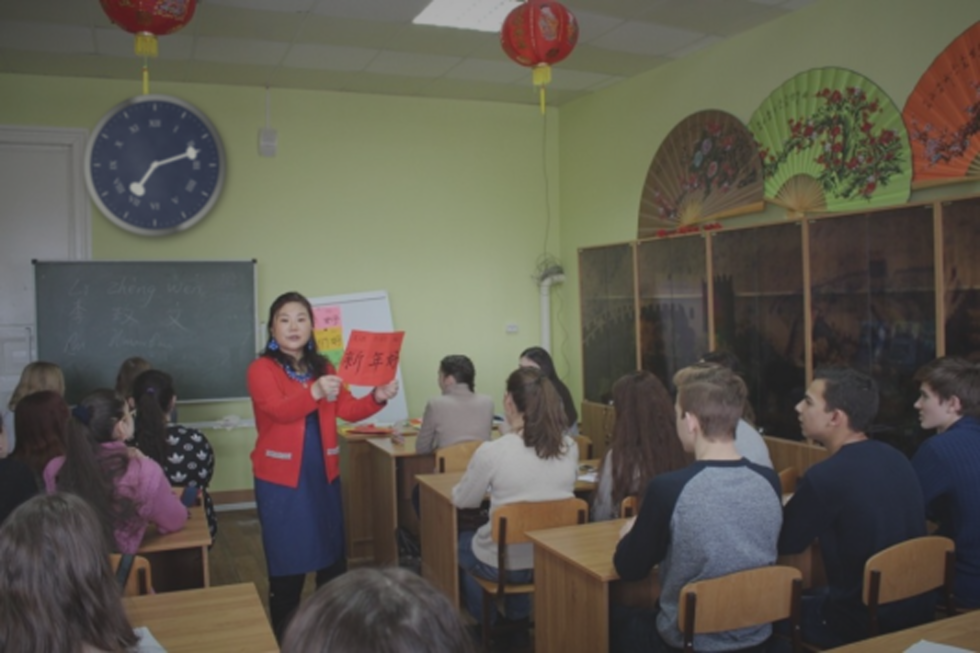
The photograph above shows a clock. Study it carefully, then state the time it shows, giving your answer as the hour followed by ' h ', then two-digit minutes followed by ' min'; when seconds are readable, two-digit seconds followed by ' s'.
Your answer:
7 h 12 min
